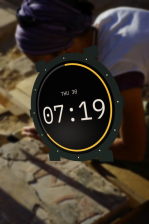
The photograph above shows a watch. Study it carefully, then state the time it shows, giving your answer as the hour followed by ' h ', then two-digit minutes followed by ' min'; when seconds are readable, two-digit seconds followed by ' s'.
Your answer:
7 h 19 min
